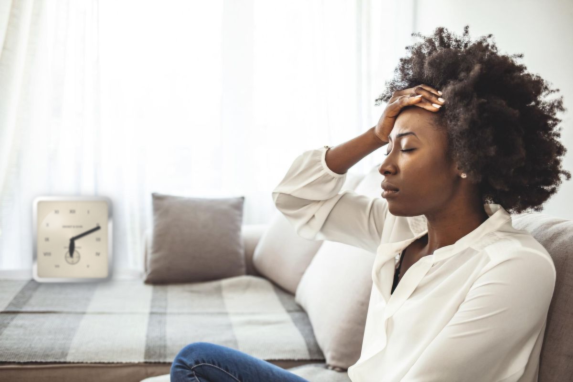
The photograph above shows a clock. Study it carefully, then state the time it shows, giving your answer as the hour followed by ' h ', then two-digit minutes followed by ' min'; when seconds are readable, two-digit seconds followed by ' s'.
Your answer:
6 h 11 min
